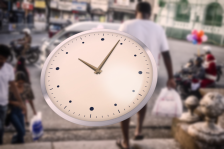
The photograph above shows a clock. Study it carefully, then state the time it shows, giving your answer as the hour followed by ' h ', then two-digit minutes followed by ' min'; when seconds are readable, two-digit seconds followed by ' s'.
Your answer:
10 h 04 min
